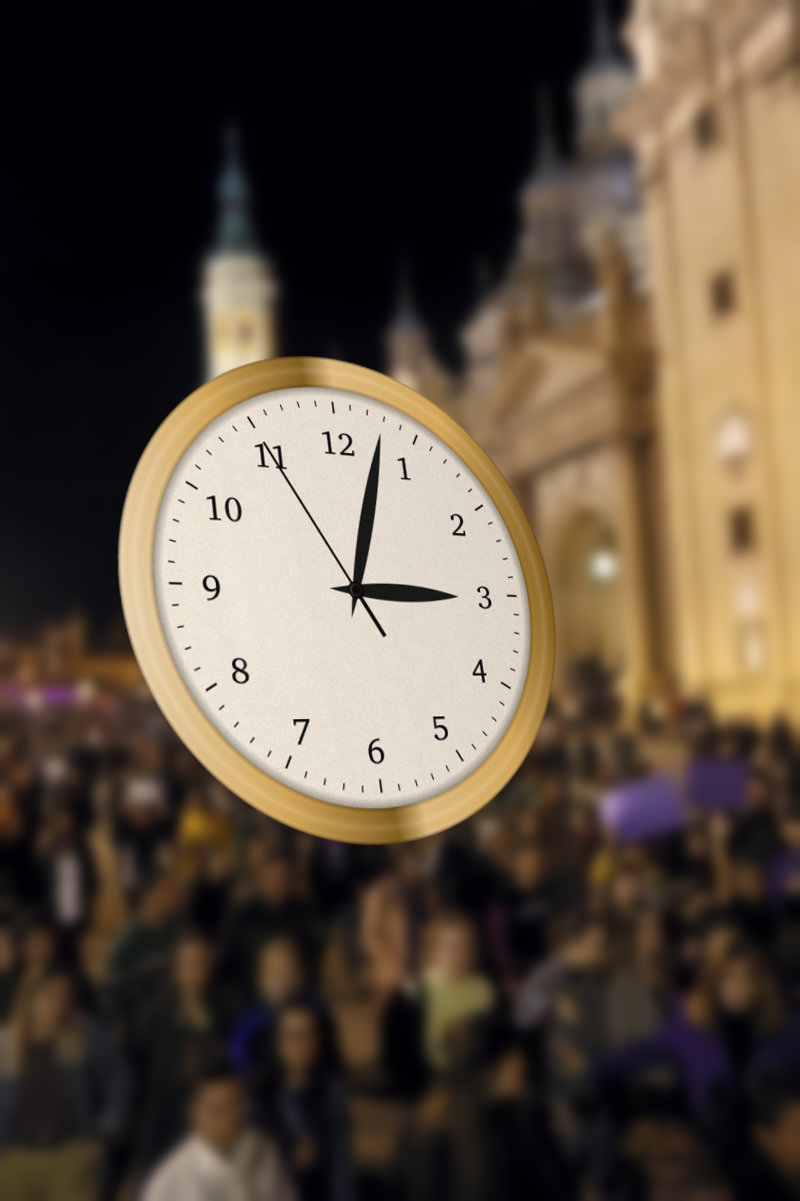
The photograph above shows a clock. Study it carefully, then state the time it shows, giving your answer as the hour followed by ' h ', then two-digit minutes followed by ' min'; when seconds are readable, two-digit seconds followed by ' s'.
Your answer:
3 h 02 min 55 s
